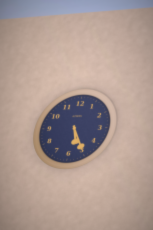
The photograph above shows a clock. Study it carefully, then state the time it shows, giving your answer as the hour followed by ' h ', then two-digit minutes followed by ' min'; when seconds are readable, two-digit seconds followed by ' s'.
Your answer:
5 h 25 min
